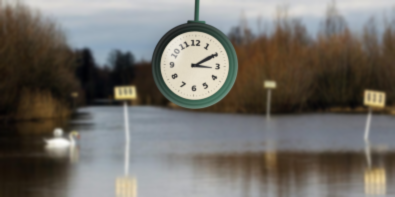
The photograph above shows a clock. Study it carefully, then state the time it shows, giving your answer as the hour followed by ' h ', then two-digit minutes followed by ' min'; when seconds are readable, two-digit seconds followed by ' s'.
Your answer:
3 h 10 min
